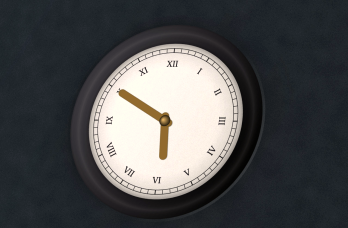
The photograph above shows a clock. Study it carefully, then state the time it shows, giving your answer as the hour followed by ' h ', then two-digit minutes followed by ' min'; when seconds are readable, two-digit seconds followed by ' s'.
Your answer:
5 h 50 min
